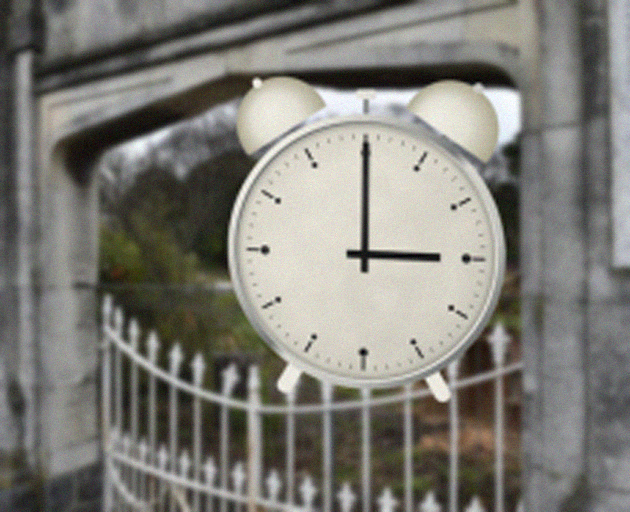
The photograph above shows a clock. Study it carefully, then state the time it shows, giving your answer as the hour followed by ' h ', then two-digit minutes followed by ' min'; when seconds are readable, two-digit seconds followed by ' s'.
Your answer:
3 h 00 min
